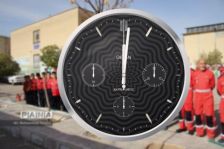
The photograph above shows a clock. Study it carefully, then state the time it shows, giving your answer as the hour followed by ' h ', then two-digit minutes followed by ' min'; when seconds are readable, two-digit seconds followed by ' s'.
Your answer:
12 h 01 min
